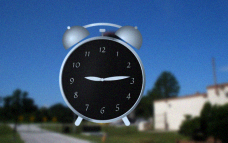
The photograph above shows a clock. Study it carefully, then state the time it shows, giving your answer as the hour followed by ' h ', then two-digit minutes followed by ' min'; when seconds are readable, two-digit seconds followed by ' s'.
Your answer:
9 h 14 min
